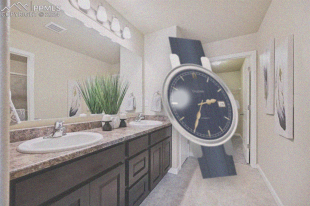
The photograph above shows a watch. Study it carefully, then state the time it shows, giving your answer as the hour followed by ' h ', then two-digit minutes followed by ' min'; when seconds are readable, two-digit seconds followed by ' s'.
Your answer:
2 h 35 min
